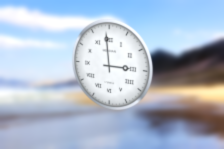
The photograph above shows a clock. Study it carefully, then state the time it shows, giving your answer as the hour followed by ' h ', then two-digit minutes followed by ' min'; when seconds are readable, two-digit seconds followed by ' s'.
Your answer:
2 h 59 min
